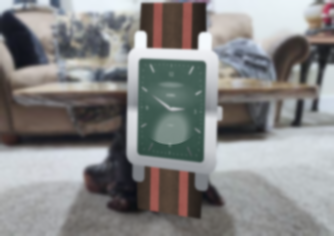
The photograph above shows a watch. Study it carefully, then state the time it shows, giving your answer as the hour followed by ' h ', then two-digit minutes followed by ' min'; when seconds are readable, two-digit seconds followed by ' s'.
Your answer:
2 h 50 min
